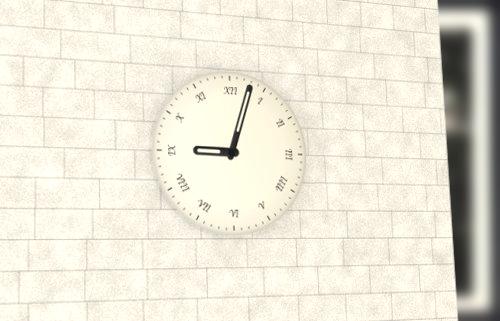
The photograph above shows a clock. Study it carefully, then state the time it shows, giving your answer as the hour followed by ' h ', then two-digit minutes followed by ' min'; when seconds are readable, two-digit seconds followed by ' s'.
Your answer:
9 h 03 min
